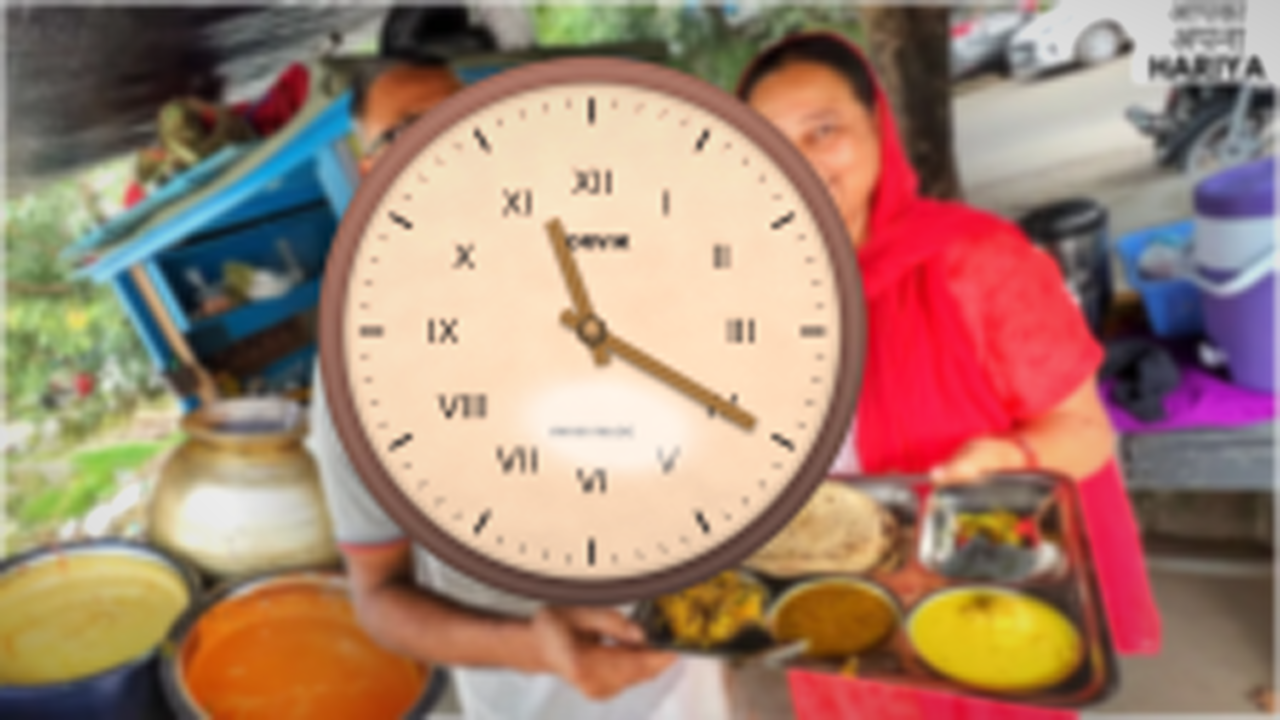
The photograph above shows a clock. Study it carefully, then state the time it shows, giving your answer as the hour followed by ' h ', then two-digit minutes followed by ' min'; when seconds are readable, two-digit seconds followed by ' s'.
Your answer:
11 h 20 min
